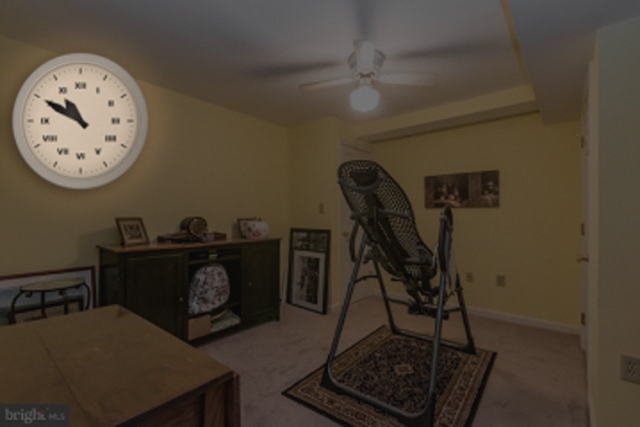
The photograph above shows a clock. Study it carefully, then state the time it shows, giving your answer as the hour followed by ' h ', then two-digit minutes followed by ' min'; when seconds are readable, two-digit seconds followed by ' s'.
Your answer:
10 h 50 min
